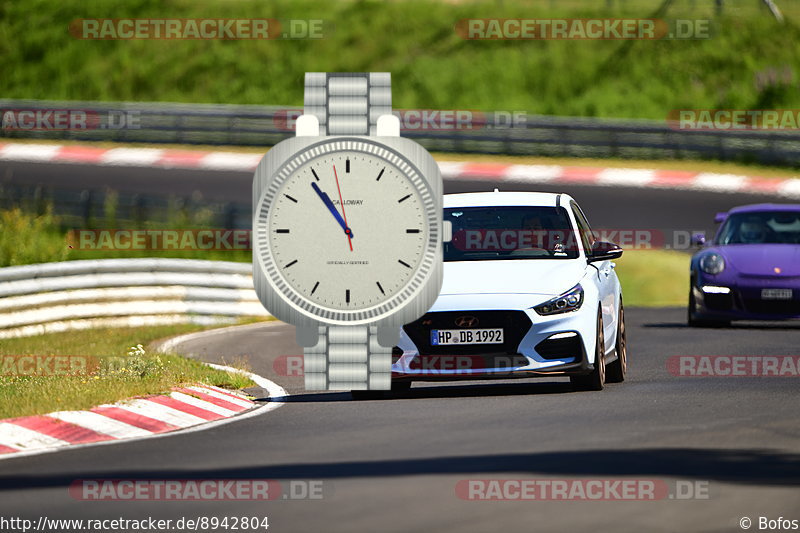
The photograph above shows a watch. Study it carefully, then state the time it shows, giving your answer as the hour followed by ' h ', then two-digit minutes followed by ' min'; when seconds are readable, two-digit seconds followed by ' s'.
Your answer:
10 h 53 min 58 s
